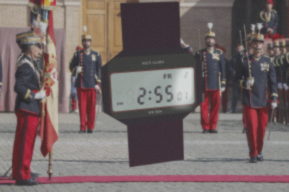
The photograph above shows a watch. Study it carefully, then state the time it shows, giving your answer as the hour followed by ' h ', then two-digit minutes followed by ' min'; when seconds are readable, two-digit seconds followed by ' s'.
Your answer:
2 h 55 min
